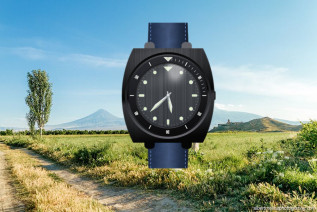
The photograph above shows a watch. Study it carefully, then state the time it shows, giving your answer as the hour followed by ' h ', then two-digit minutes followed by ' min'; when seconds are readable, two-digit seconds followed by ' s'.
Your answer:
5 h 38 min
